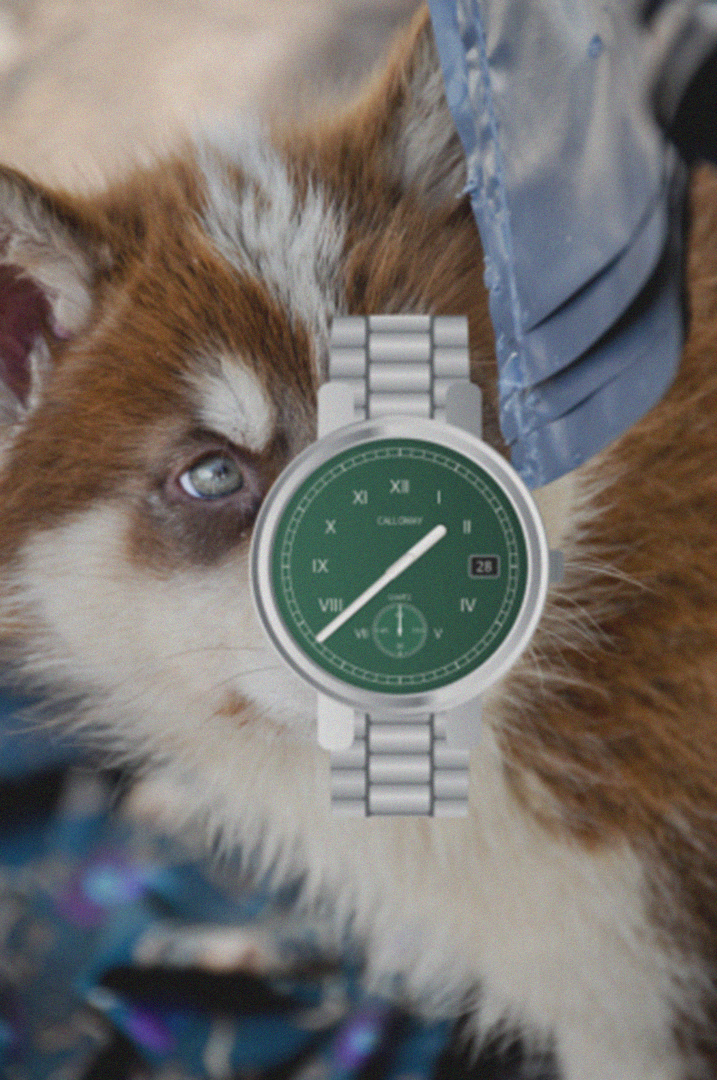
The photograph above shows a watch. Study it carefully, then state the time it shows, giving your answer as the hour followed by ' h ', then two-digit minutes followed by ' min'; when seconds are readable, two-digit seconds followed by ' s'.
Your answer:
1 h 38 min
